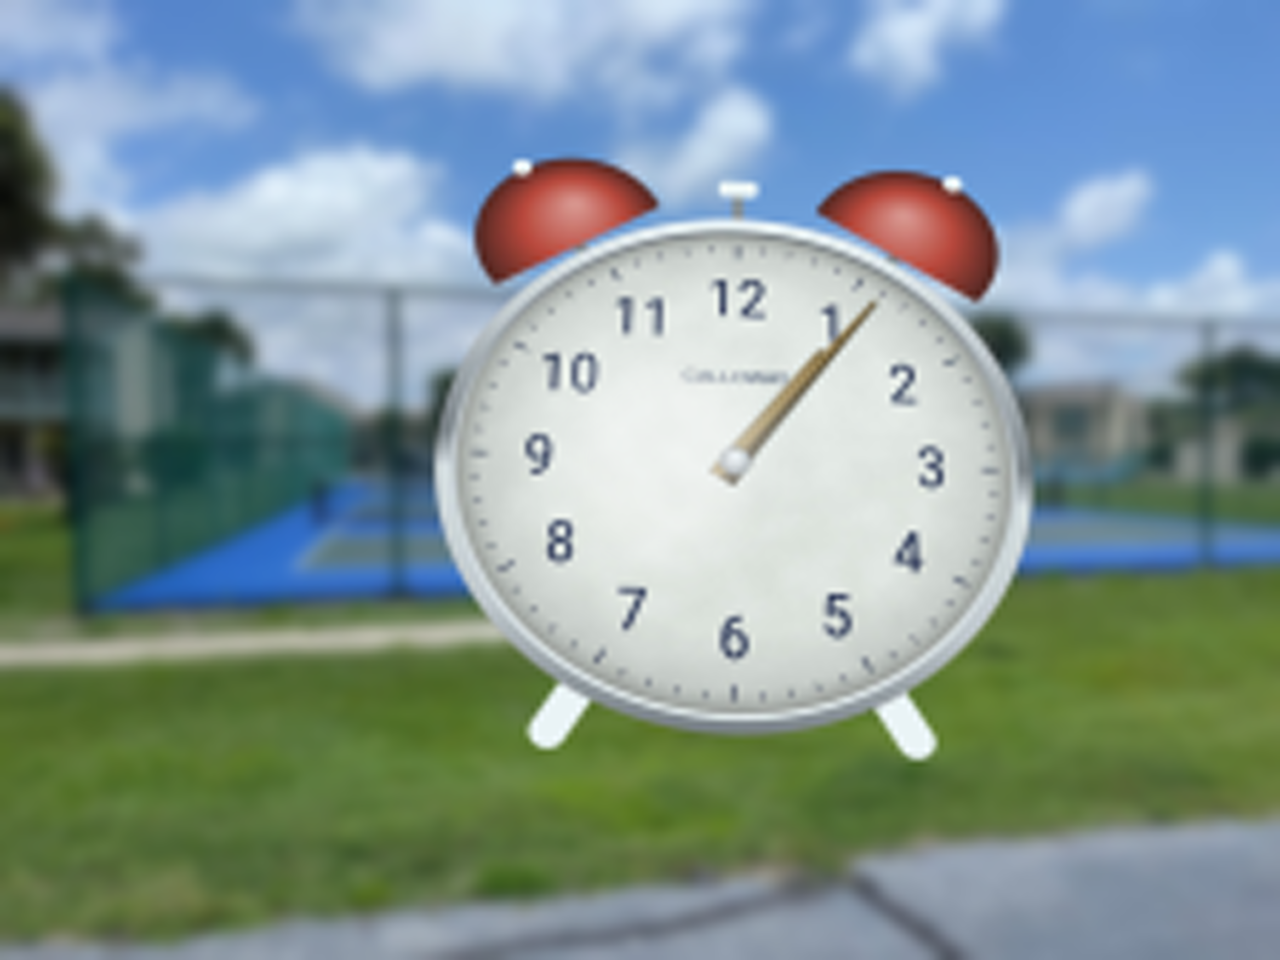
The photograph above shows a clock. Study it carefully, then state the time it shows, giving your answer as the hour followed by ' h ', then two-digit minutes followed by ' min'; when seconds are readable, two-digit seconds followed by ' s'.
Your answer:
1 h 06 min
